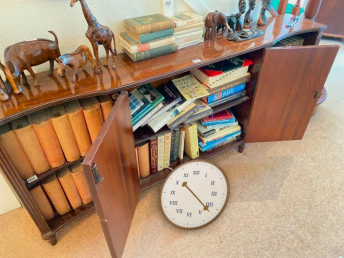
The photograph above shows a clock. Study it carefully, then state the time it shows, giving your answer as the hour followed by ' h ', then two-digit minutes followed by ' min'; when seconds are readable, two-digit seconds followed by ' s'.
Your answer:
10 h 22 min
